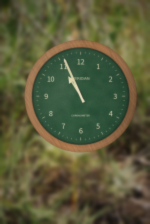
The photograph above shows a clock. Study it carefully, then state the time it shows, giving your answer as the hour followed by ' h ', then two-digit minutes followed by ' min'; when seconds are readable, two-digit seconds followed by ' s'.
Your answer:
10 h 56 min
